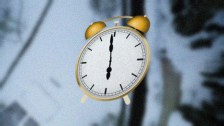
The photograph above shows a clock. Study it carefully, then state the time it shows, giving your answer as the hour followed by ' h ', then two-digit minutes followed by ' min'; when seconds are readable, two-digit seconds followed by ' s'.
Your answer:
5 h 59 min
